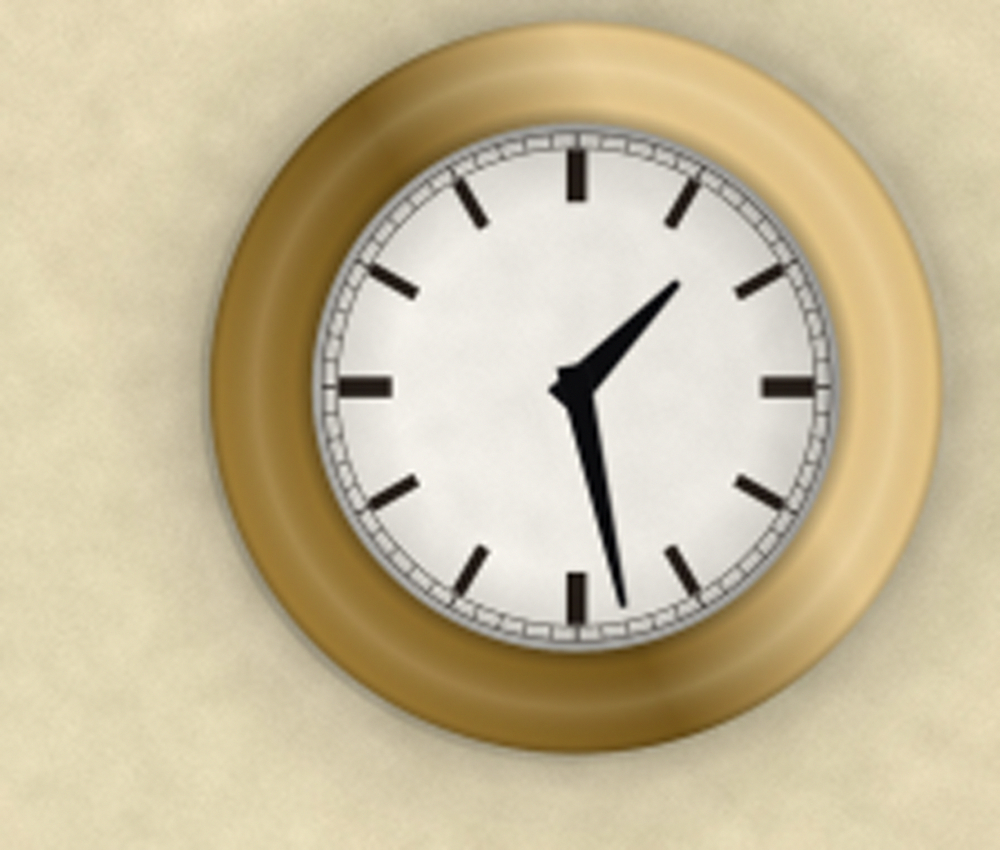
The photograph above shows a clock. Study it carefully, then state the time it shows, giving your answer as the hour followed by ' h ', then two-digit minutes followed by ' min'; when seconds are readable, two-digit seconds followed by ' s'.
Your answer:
1 h 28 min
